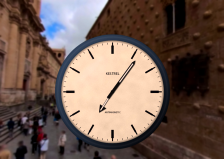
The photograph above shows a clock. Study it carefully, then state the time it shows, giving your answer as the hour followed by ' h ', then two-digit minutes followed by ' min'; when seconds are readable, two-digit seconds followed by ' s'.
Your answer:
7 h 06 min
